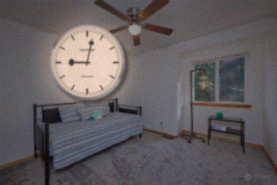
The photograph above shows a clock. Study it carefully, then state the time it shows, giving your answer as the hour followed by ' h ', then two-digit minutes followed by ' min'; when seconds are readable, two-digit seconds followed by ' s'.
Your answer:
9 h 02 min
